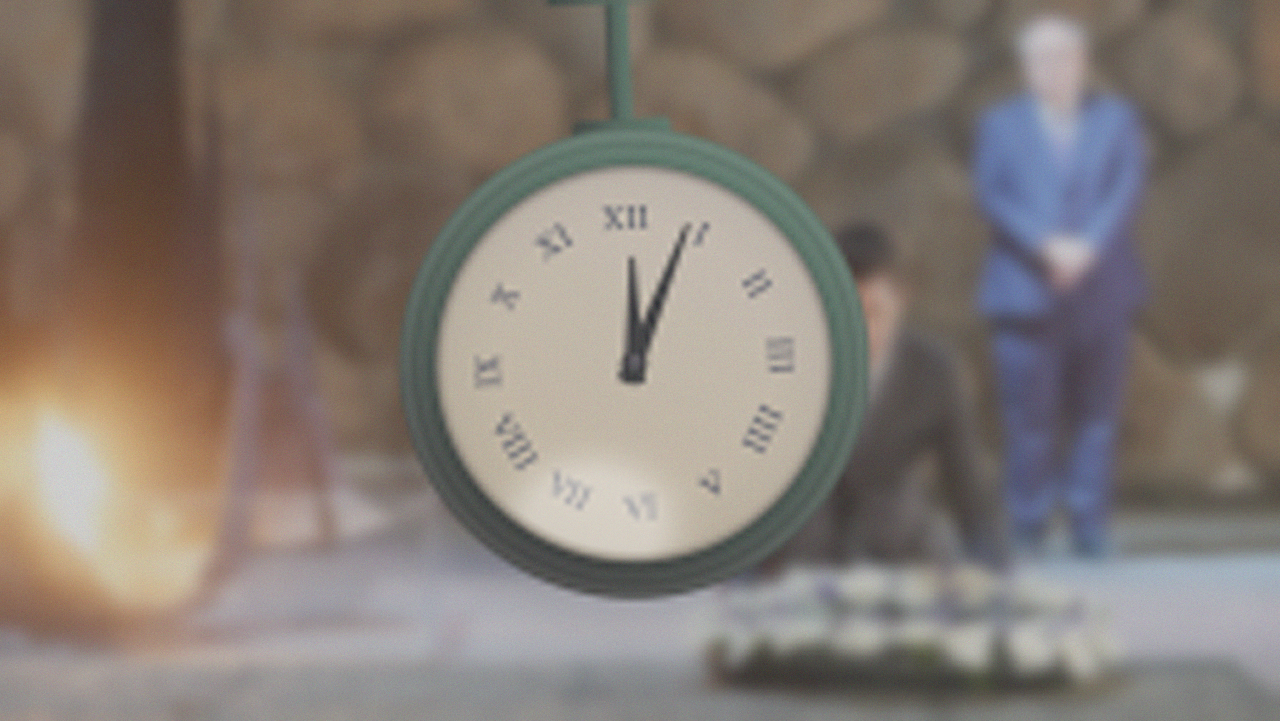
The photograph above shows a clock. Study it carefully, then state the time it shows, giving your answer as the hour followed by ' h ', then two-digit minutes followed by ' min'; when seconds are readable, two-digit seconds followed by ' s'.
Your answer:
12 h 04 min
